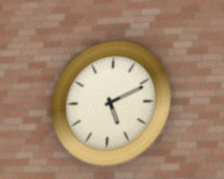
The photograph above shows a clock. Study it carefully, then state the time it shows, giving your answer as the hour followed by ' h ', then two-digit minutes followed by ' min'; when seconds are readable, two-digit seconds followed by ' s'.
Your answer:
5 h 11 min
